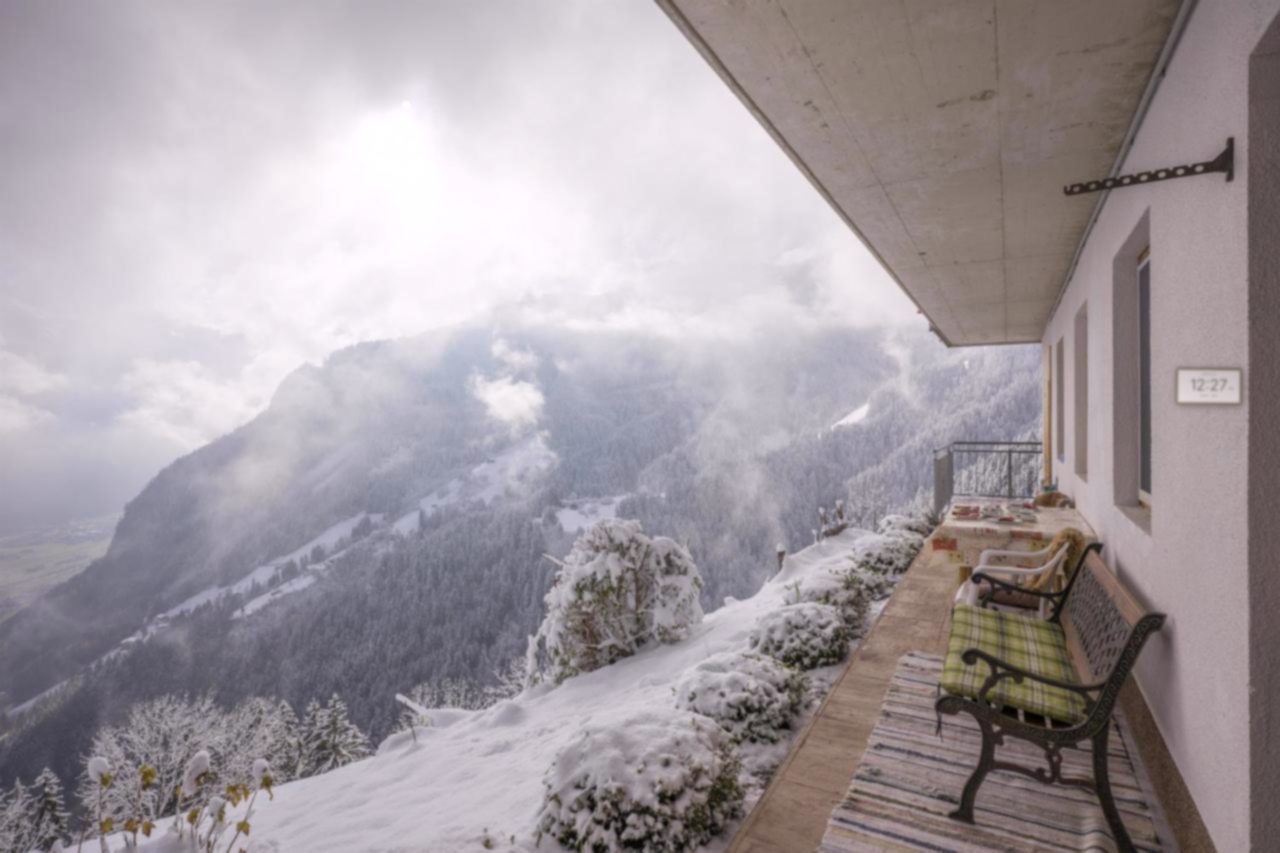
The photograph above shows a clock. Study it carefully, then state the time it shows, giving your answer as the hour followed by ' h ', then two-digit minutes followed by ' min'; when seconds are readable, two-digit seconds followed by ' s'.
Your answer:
12 h 27 min
